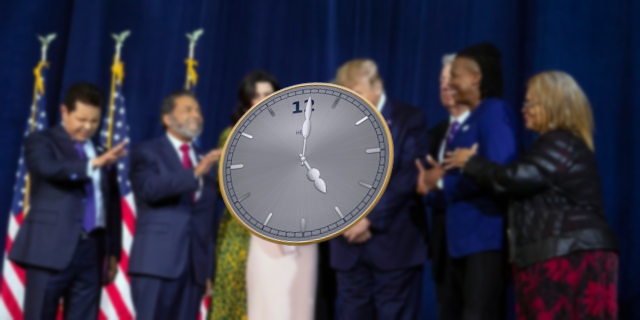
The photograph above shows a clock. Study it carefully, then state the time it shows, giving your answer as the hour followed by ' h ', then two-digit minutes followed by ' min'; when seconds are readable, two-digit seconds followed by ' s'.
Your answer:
5 h 01 min
